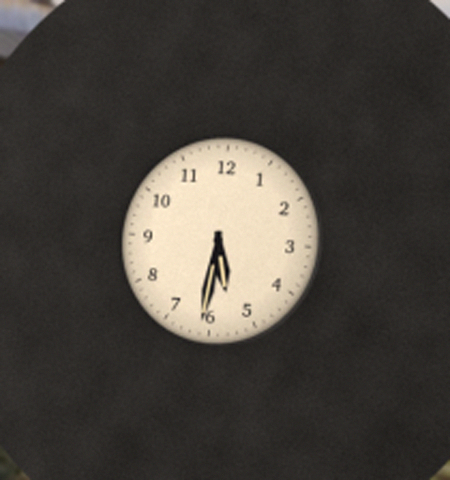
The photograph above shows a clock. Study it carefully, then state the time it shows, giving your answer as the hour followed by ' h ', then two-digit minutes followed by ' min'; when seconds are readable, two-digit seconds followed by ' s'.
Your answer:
5 h 31 min
